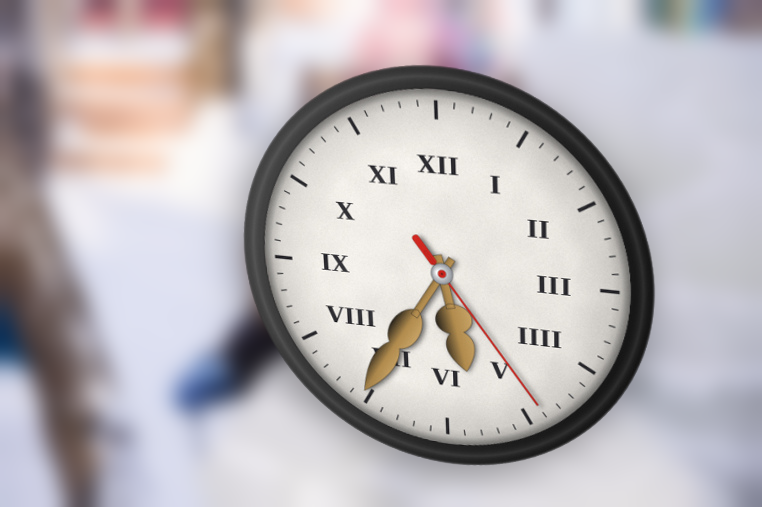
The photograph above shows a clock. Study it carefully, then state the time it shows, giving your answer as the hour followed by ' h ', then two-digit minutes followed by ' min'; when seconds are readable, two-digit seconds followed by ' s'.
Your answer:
5 h 35 min 24 s
